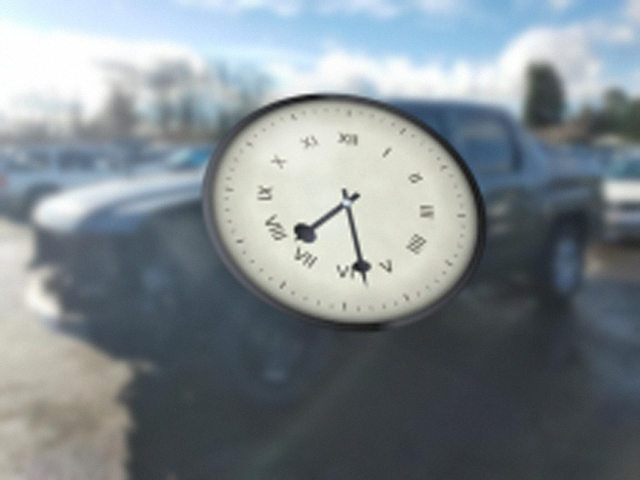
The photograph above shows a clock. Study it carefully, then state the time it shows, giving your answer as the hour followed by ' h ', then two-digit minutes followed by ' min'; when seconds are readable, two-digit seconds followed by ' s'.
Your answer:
7 h 28 min
